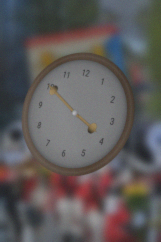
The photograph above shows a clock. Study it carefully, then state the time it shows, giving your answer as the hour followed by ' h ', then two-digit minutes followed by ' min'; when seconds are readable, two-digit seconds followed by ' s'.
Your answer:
3 h 50 min
